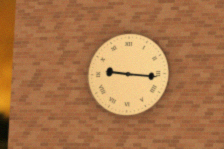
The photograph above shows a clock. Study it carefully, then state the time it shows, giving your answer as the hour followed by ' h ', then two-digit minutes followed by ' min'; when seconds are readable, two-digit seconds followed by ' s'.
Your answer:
9 h 16 min
